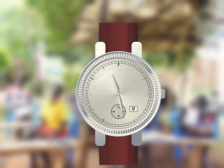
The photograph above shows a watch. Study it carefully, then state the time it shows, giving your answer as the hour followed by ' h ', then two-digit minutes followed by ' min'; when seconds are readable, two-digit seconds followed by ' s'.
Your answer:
11 h 28 min
